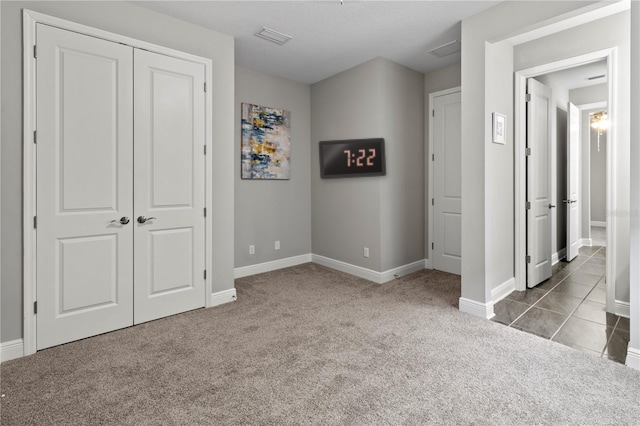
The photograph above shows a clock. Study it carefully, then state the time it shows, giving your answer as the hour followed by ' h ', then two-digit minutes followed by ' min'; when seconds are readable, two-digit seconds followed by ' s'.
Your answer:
7 h 22 min
